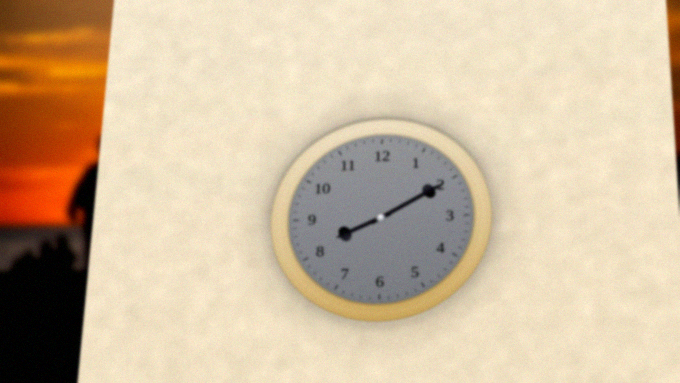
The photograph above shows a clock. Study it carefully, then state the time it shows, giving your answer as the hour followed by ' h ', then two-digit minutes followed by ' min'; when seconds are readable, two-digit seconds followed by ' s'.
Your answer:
8 h 10 min
